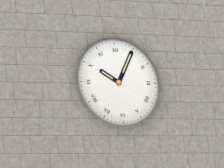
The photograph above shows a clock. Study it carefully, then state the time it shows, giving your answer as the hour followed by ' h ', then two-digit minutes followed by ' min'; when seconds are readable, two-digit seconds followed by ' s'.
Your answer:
10 h 05 min
